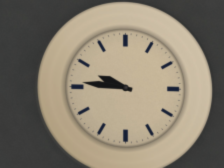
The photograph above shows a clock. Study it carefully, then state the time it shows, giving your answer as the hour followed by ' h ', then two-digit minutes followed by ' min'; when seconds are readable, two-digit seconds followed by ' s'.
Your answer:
9 h 46 min
